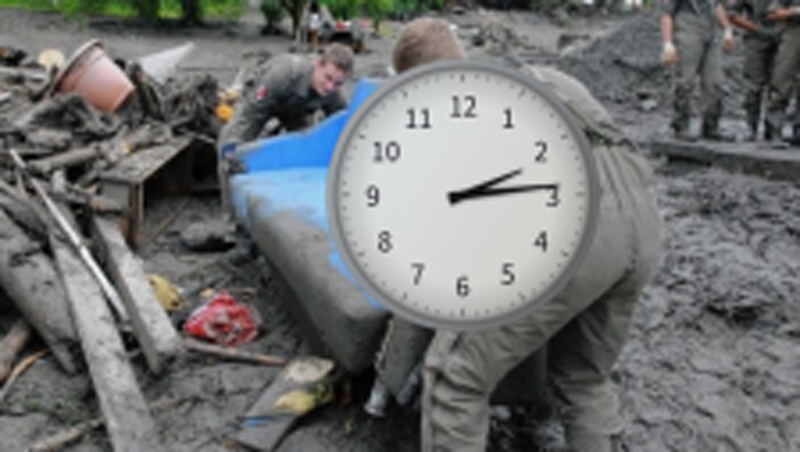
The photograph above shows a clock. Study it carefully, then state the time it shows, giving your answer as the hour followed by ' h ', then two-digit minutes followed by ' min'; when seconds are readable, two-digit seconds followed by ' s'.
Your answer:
2 h 14 min
